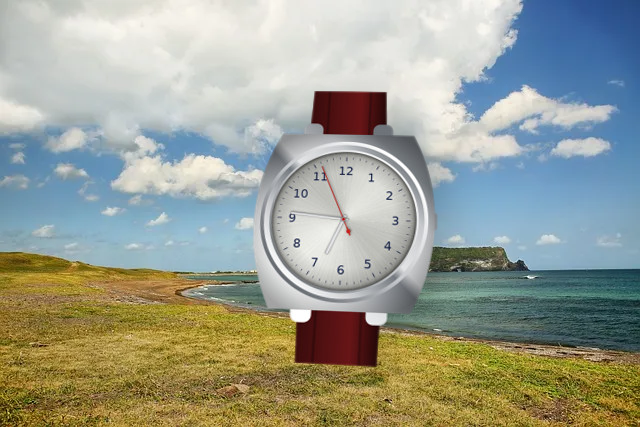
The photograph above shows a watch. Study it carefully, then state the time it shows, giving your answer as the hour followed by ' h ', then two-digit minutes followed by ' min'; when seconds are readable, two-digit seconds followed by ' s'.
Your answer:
6 h 45 min 56 s
